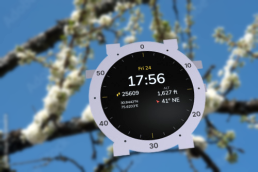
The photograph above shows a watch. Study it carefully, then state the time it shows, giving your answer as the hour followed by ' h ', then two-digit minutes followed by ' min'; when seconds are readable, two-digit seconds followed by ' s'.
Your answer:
17 h 56 min
